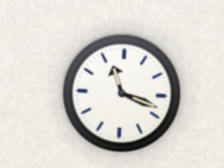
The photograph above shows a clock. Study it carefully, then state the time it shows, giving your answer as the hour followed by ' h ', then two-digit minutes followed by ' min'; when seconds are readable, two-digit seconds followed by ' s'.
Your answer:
11 h 18 min
